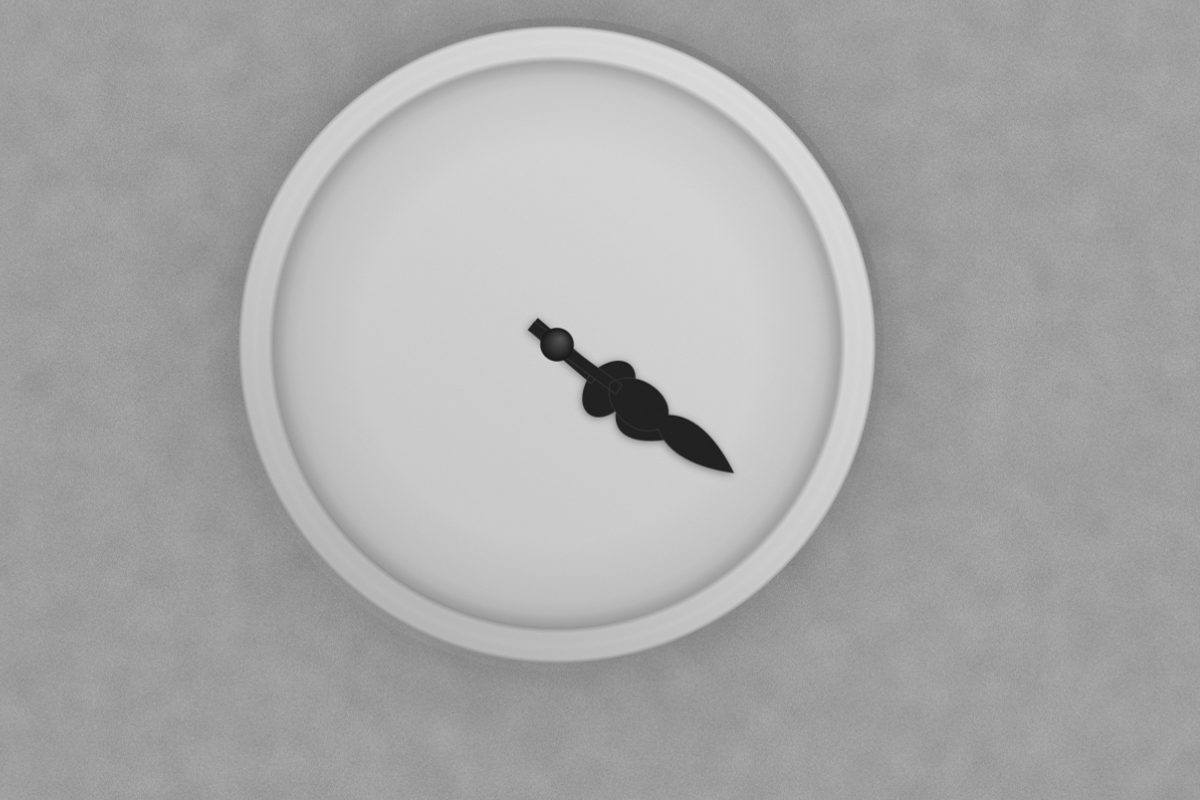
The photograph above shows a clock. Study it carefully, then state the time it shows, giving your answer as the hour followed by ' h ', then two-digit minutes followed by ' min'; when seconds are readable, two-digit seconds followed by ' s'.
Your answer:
4 h 21 min
